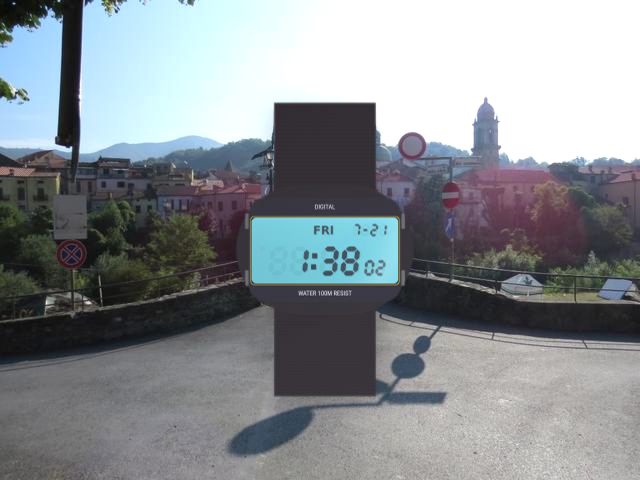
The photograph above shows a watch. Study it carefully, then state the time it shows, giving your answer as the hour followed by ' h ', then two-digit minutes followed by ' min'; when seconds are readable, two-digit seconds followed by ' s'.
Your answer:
1 h 38 min 02 s
